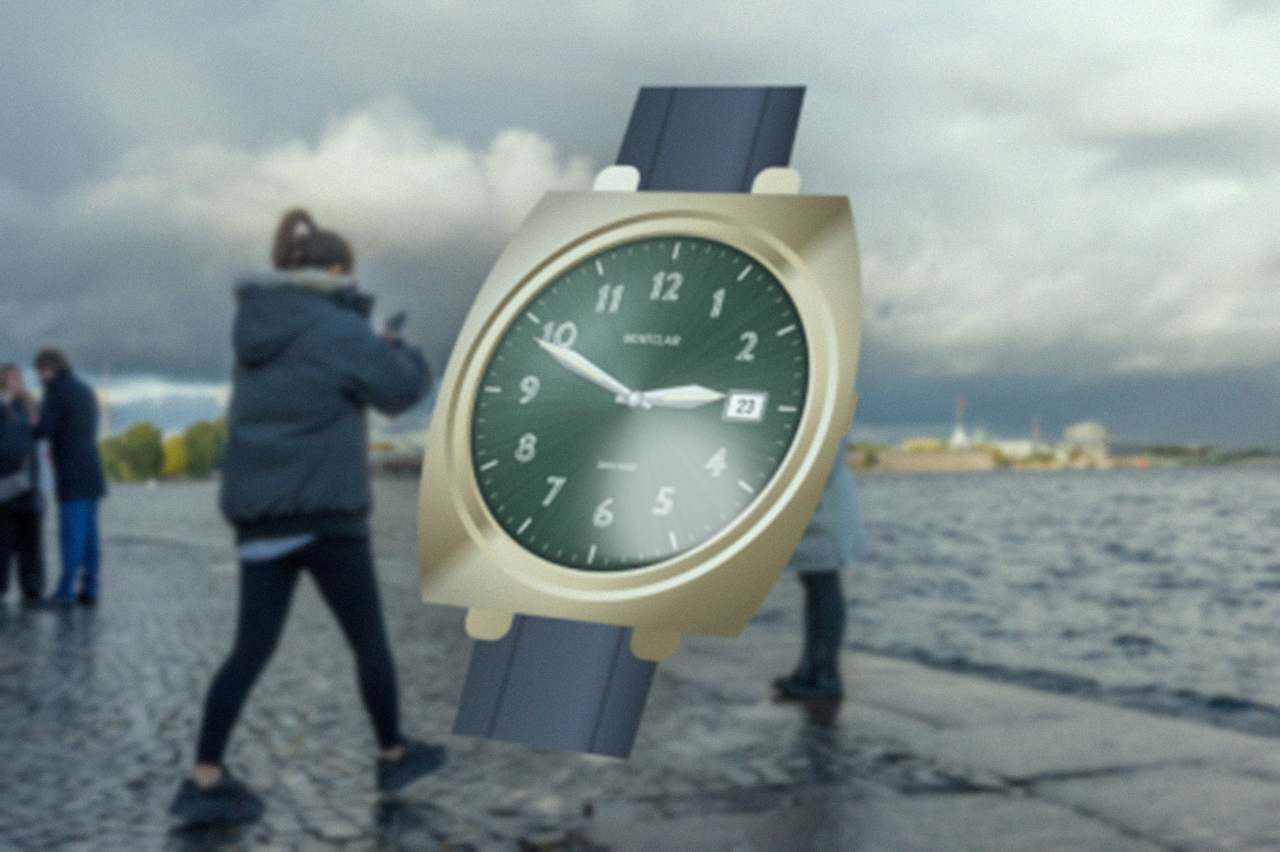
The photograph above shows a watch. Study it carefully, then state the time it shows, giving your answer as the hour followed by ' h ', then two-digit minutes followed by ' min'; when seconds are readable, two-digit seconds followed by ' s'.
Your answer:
2 h 49 min
